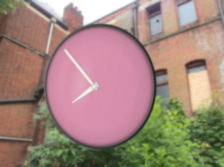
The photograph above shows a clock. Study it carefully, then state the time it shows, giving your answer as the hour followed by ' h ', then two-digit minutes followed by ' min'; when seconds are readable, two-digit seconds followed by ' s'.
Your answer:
7 h 53 min
